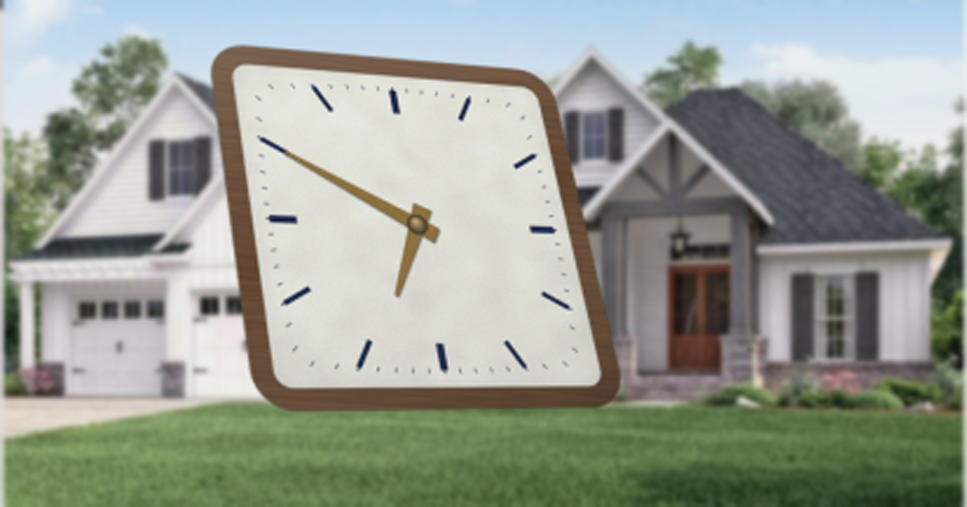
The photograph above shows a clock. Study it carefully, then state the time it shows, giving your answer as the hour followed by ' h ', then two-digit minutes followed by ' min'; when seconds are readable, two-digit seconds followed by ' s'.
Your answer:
6 h 50 min
